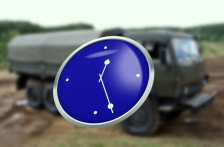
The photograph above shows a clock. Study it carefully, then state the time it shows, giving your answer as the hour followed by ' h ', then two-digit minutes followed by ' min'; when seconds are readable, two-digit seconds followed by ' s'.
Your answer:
12 h 26 min
